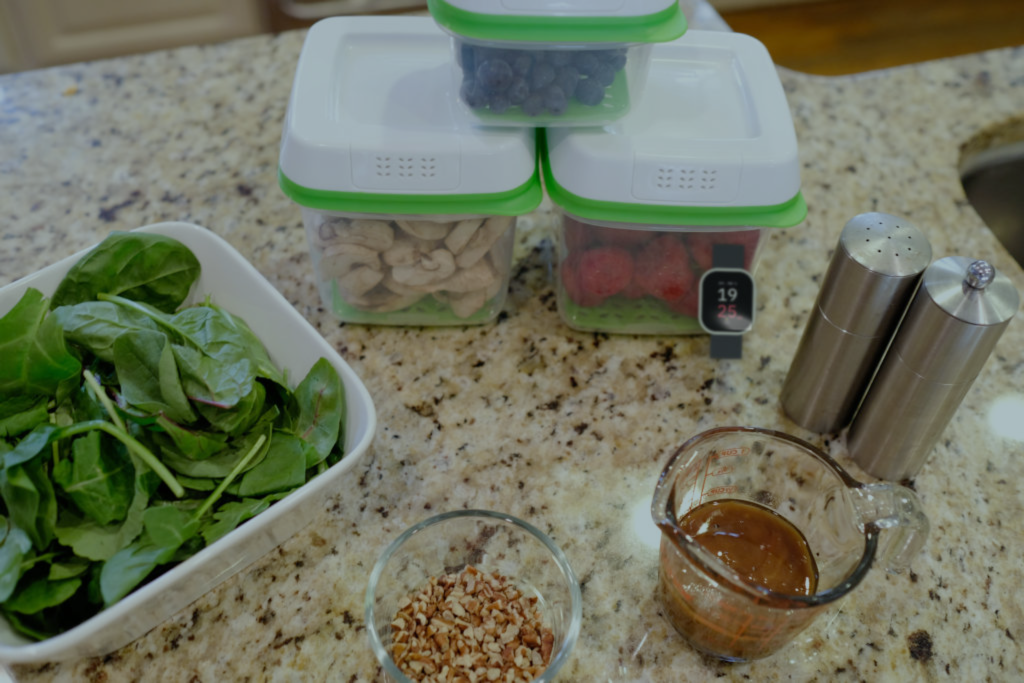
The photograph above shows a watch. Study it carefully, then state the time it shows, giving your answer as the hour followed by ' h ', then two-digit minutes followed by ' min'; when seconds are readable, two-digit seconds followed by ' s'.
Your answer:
19 h 25 min
